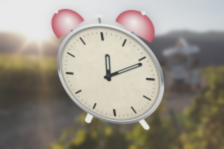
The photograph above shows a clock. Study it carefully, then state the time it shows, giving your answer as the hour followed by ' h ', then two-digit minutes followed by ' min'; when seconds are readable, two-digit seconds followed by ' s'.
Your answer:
12 h 11 min
